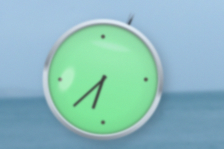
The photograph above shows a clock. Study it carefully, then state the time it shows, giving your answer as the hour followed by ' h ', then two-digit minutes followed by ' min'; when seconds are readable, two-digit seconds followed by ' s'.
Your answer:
6 h 38 min
